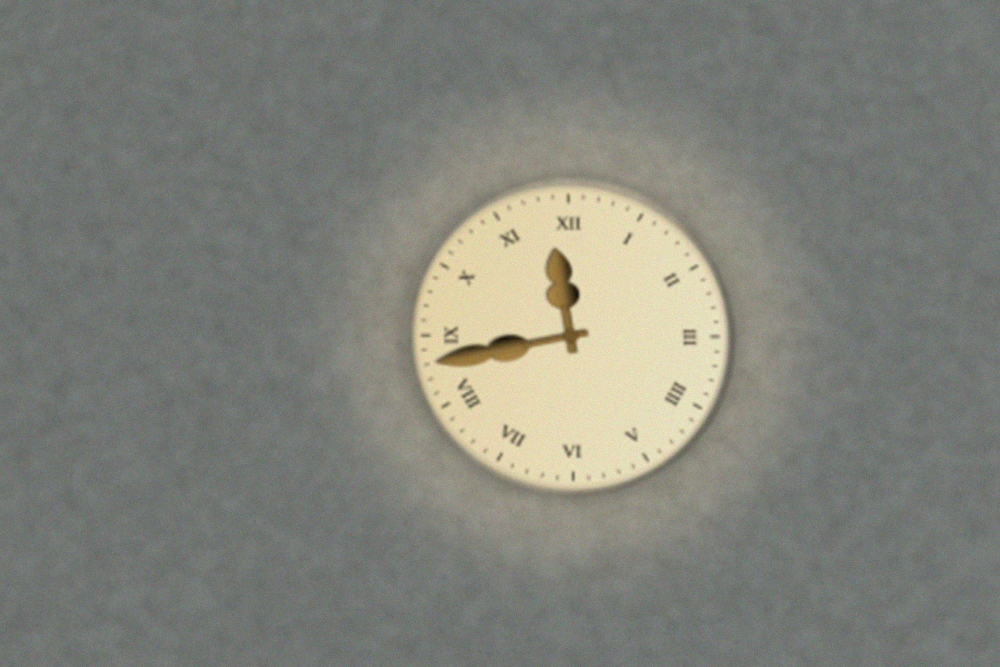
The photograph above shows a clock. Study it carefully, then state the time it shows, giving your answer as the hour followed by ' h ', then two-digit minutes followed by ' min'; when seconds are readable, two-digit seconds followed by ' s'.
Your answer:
11 h 43 min
